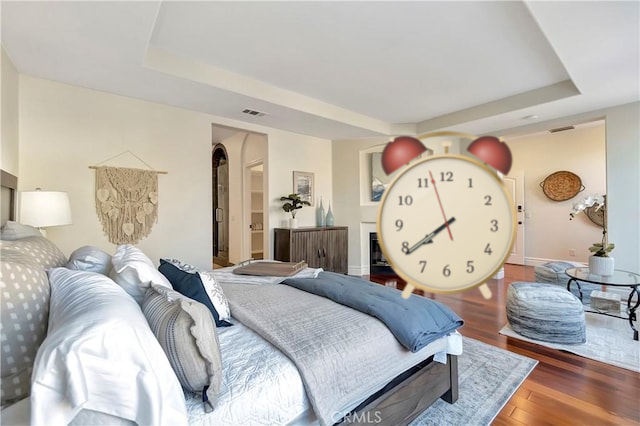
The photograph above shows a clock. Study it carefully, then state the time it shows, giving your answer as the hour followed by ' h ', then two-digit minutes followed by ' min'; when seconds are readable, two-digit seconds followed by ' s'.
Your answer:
7 h 38 min 57 s
